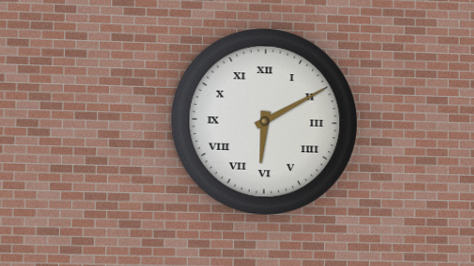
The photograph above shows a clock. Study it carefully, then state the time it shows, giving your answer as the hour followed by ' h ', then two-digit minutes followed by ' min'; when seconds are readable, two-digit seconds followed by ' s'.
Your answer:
6 h 10 min
